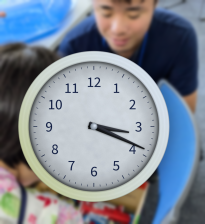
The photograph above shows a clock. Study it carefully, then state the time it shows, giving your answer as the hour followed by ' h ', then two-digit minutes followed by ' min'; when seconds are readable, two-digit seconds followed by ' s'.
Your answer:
3 h 19 min
